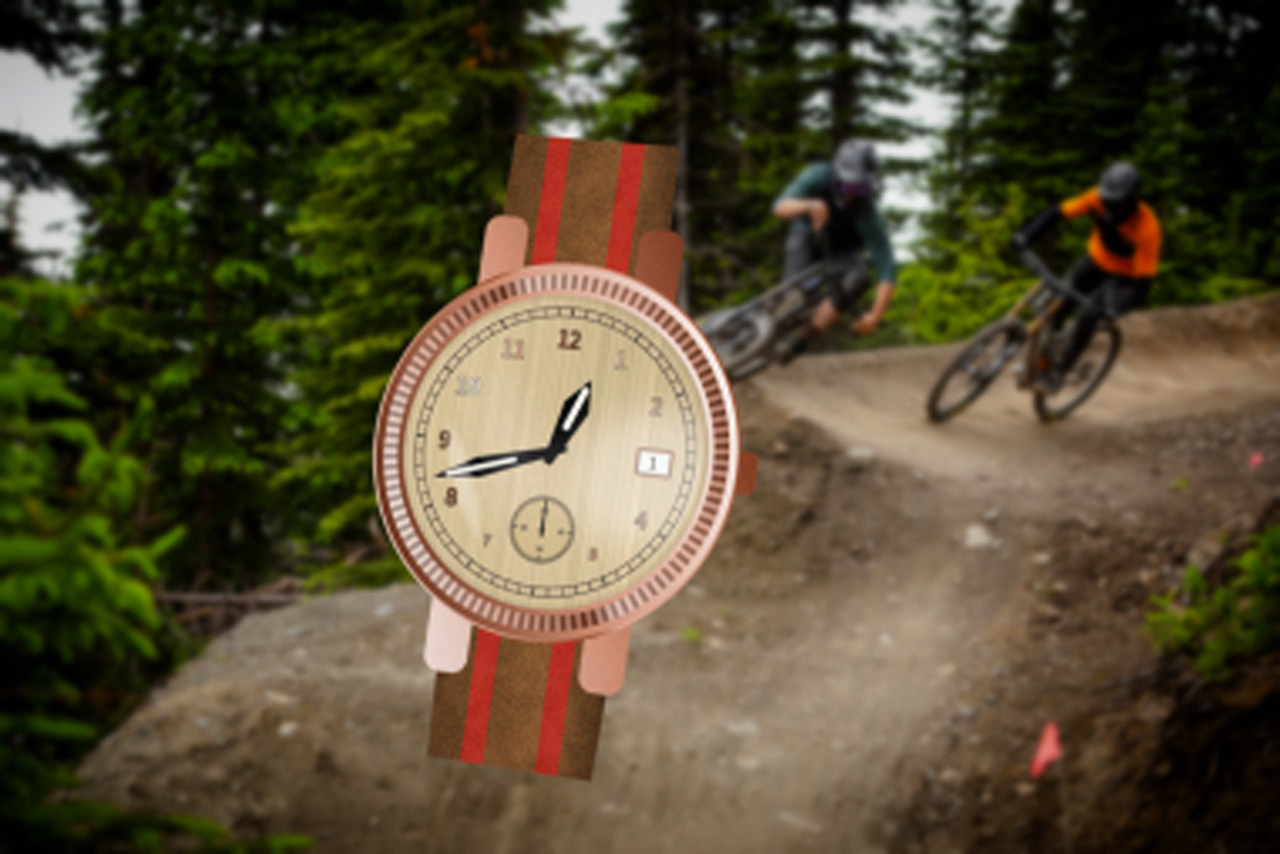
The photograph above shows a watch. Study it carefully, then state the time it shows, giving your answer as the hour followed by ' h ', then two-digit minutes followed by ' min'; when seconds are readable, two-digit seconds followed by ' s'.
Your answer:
12 h 42 min
